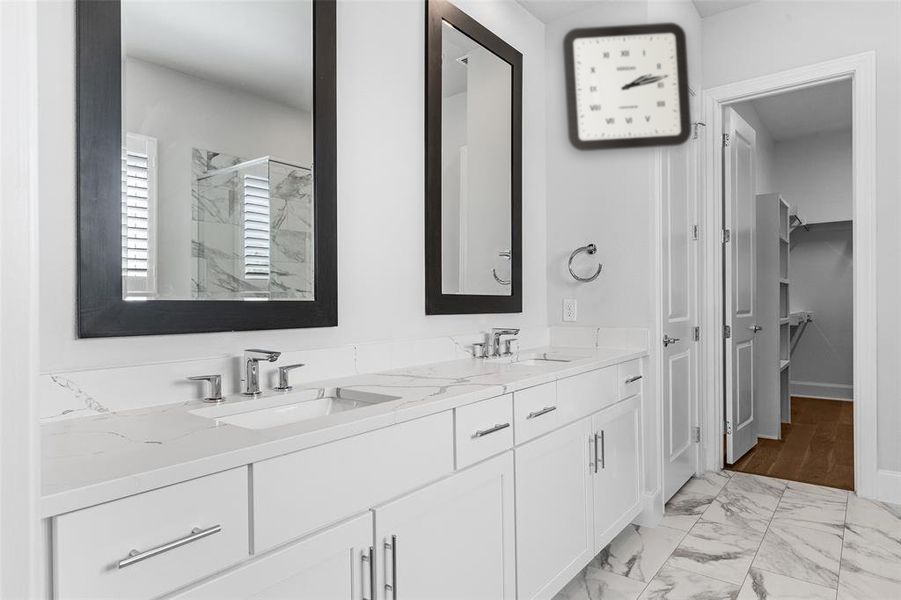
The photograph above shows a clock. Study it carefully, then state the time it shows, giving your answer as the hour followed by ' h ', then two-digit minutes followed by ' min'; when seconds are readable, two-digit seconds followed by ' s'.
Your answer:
2 h 13 min
